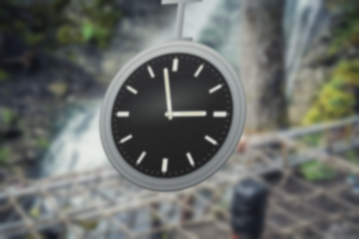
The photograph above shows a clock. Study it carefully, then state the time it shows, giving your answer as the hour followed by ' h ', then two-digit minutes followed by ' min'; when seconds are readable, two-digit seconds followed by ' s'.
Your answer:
2 h 58 min
